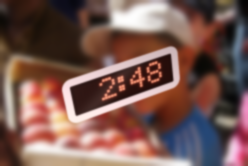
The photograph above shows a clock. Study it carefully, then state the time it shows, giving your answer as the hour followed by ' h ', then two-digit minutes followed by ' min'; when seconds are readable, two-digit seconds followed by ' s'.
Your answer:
2 h 48 min
